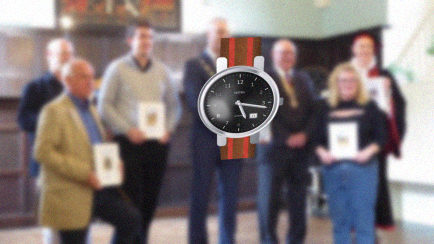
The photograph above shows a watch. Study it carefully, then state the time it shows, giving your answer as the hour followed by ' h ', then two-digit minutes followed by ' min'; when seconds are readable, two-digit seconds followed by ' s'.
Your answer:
5 h 17 min
